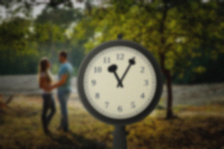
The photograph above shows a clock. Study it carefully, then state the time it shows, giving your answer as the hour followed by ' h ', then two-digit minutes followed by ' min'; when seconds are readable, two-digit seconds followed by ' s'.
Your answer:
11 h 05 min
